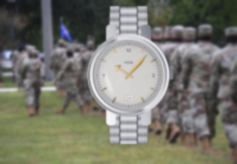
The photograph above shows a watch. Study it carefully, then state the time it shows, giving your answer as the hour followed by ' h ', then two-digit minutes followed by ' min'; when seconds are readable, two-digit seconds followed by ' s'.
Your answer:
10 h 07 min
